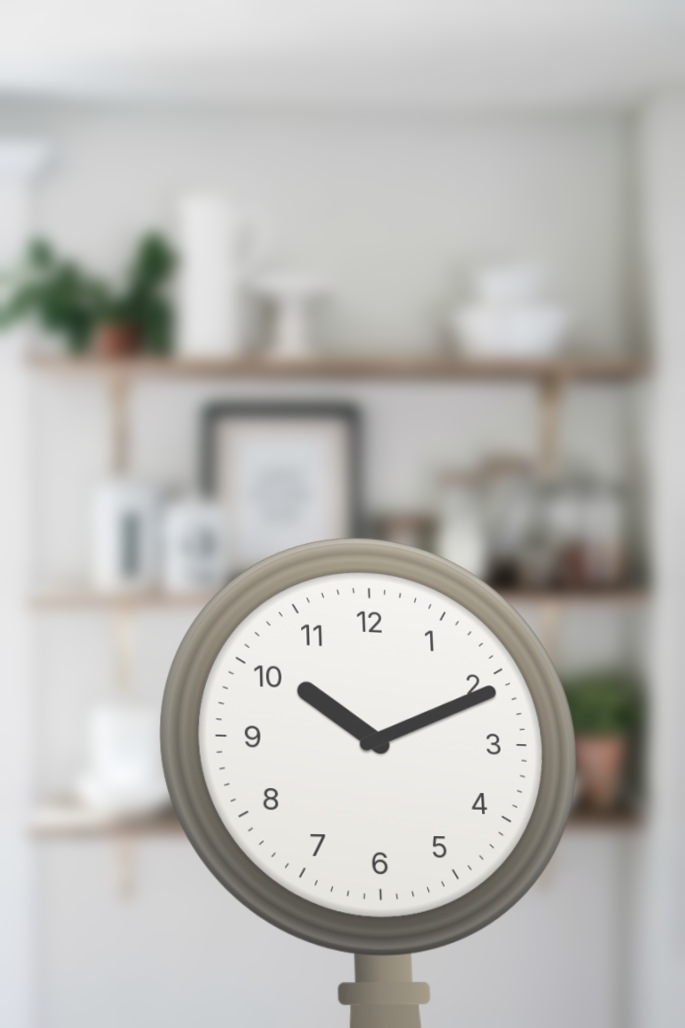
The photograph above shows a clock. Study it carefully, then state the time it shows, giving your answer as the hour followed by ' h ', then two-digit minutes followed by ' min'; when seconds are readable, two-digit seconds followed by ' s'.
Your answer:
10 h 11 min
